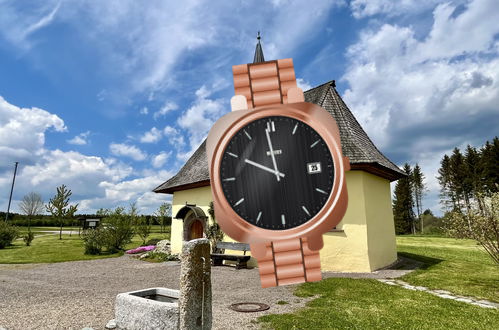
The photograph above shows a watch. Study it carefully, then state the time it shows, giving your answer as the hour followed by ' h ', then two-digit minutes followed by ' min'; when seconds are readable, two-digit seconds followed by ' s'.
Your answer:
9 h 59 min
